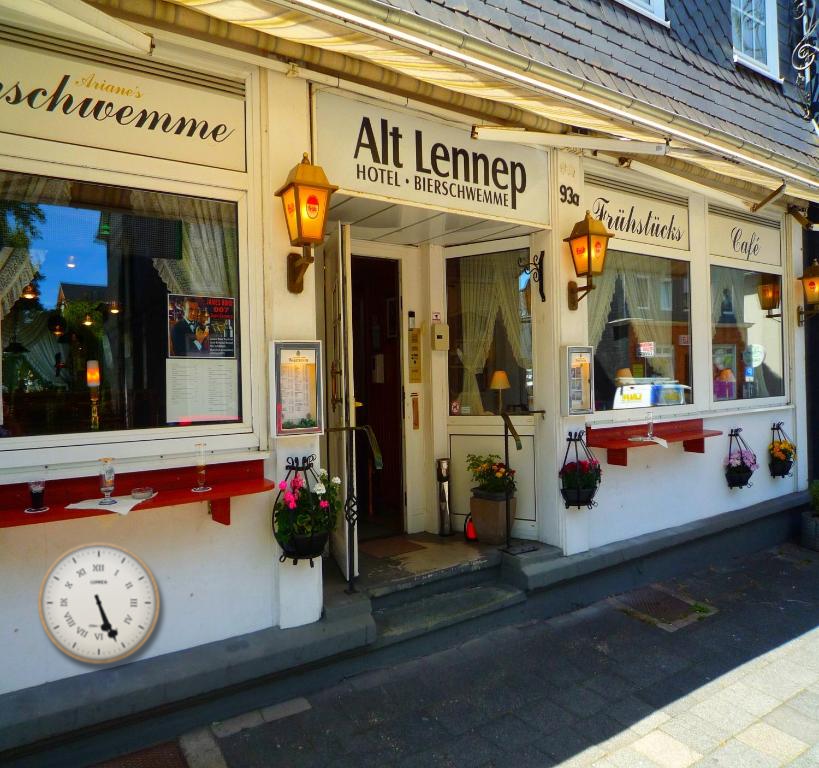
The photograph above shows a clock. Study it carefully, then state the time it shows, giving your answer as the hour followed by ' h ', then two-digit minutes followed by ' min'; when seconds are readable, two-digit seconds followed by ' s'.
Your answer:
5 h 26 min
